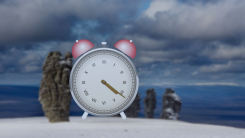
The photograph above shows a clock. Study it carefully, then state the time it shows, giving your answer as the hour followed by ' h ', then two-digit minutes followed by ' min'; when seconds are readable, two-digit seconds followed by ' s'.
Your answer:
4 h 21 min
